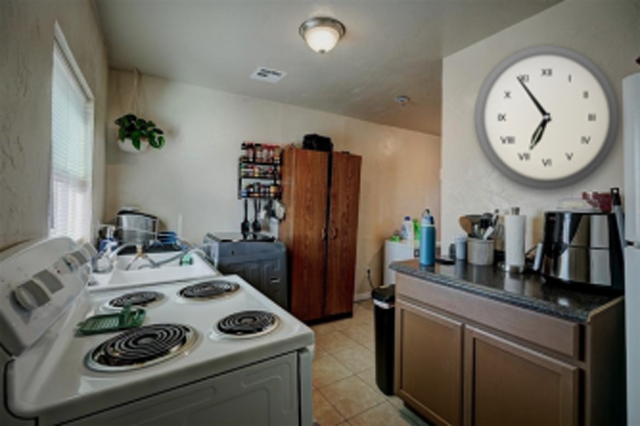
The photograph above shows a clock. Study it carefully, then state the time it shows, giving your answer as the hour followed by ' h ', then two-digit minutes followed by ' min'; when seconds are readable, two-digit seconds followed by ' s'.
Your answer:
6 h 54 min
